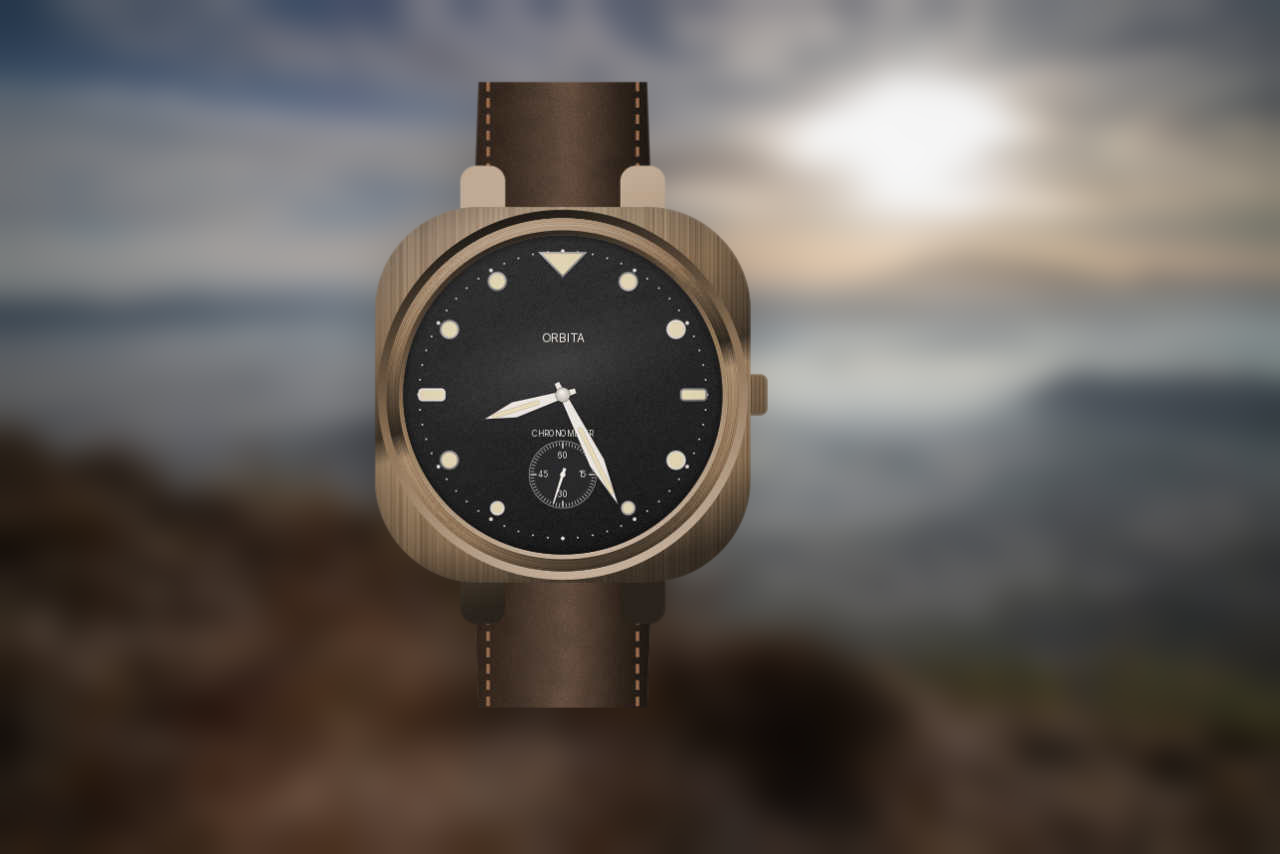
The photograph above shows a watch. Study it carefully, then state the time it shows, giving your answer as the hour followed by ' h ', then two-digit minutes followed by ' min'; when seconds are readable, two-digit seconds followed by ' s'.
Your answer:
8 h 25 min 33 s
